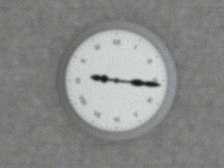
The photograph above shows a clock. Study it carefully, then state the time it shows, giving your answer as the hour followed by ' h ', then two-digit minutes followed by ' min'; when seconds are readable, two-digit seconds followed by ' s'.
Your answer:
9 h 16 min
